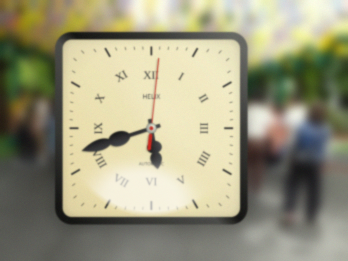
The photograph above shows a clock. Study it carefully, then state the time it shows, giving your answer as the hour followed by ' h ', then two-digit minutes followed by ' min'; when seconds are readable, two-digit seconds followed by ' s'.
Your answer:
5 h 42 min 01 s
